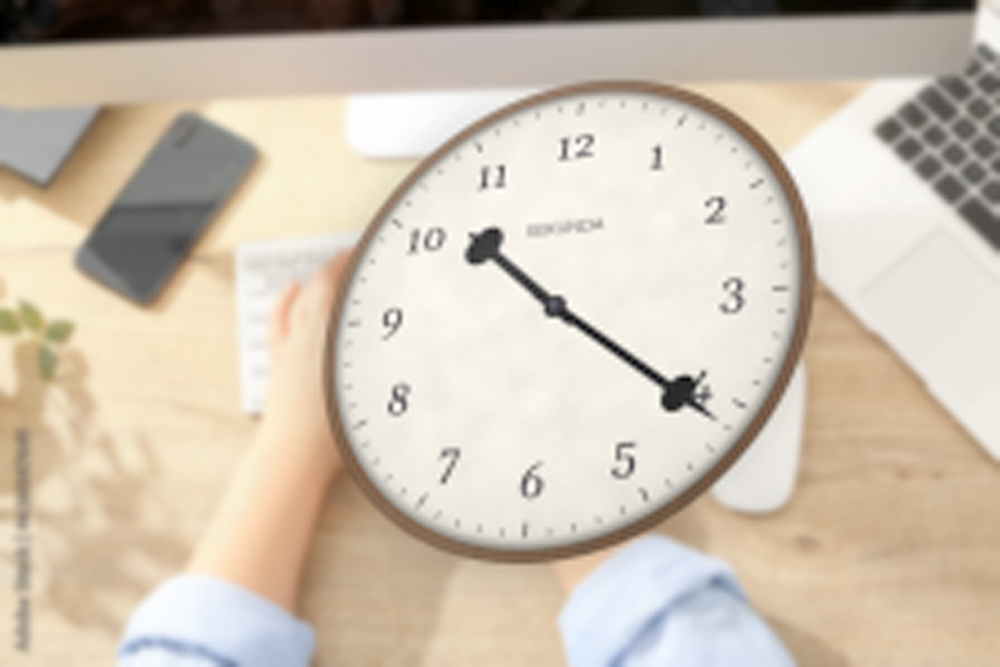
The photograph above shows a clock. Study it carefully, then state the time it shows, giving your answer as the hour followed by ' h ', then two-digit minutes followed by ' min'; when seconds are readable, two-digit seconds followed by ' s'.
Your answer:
10 h 21 min
